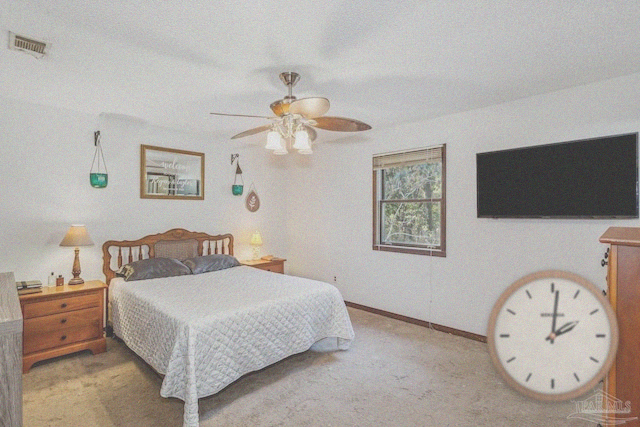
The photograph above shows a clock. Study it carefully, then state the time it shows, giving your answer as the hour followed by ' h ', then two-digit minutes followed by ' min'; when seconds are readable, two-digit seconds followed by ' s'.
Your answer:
2 h 01 min
